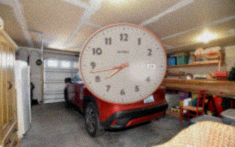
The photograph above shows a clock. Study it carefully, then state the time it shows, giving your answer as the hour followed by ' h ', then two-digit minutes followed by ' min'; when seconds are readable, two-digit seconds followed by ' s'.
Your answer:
7 h 43 min
